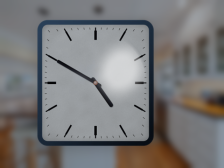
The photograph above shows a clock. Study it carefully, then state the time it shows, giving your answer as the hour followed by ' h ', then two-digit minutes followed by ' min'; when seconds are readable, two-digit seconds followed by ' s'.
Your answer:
4 h 50 min
